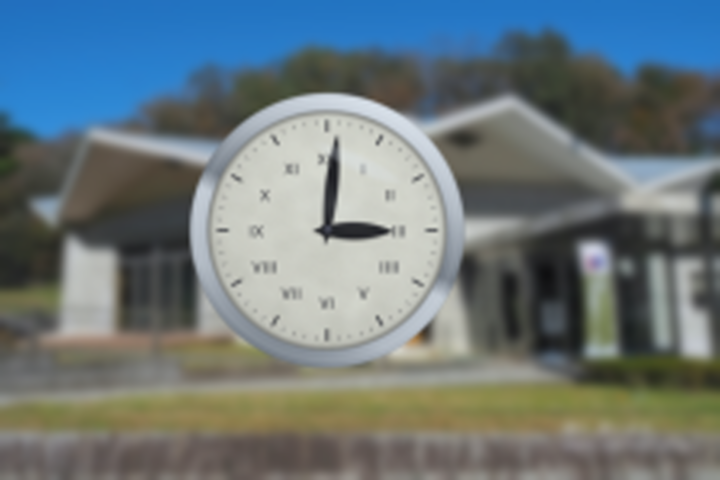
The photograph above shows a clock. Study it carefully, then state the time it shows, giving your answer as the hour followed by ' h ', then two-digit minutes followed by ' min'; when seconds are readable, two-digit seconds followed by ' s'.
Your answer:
3 h 01 min
